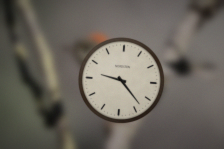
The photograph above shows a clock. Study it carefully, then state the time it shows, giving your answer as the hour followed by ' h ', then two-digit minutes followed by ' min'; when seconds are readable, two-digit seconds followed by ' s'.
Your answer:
9 h 23 min
